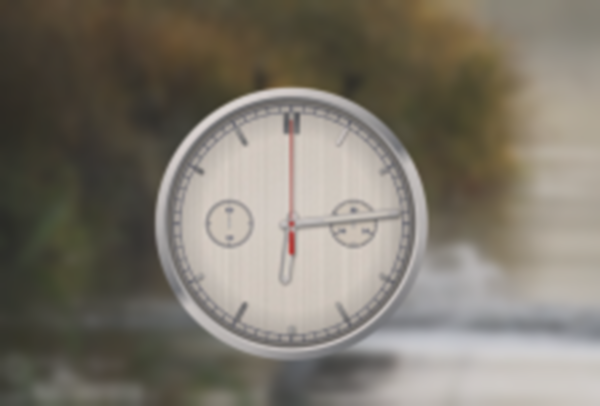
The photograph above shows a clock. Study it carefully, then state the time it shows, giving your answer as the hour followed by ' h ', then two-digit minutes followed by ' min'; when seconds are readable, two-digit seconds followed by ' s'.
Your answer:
6 h 14 min
